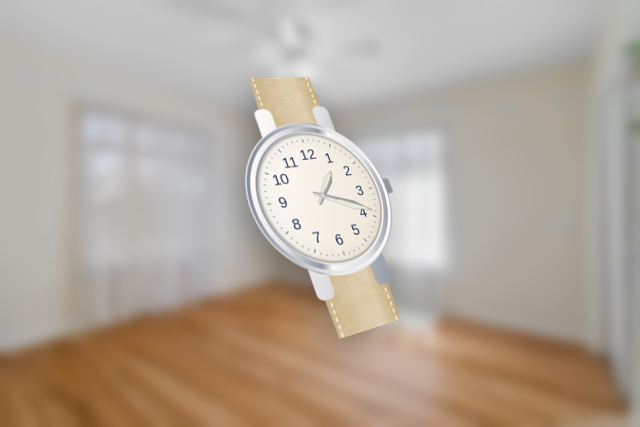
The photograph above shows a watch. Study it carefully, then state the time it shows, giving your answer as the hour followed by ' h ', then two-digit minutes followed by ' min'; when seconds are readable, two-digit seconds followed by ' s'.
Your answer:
1 h 19 min
